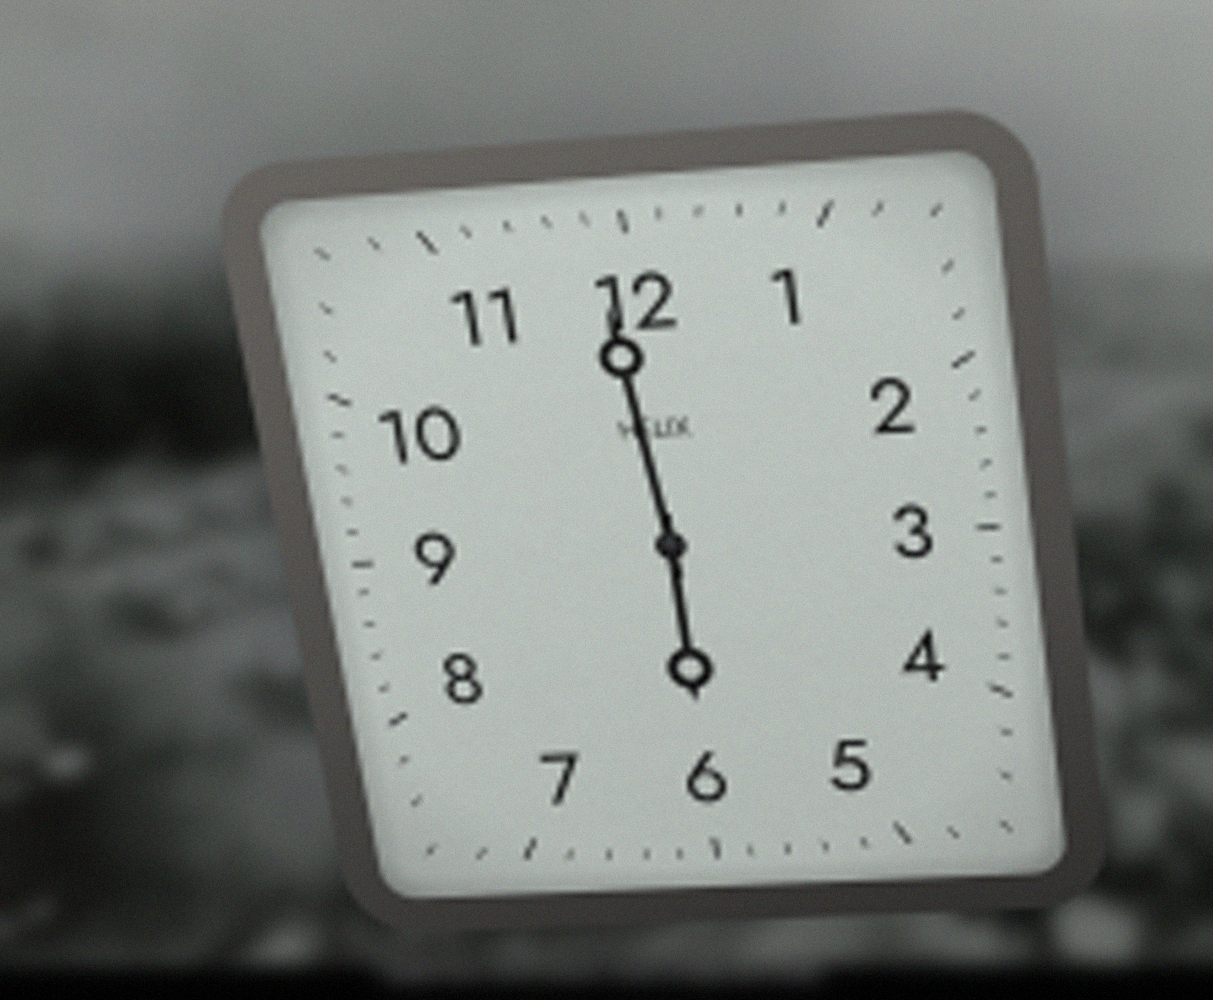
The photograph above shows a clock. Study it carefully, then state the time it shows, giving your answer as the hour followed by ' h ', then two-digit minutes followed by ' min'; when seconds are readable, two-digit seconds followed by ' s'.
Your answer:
5 h 59 min
